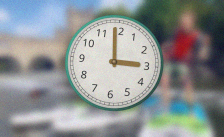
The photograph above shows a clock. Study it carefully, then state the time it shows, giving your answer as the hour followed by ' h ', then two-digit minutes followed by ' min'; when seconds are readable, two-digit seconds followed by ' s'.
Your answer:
2 h 59 min
